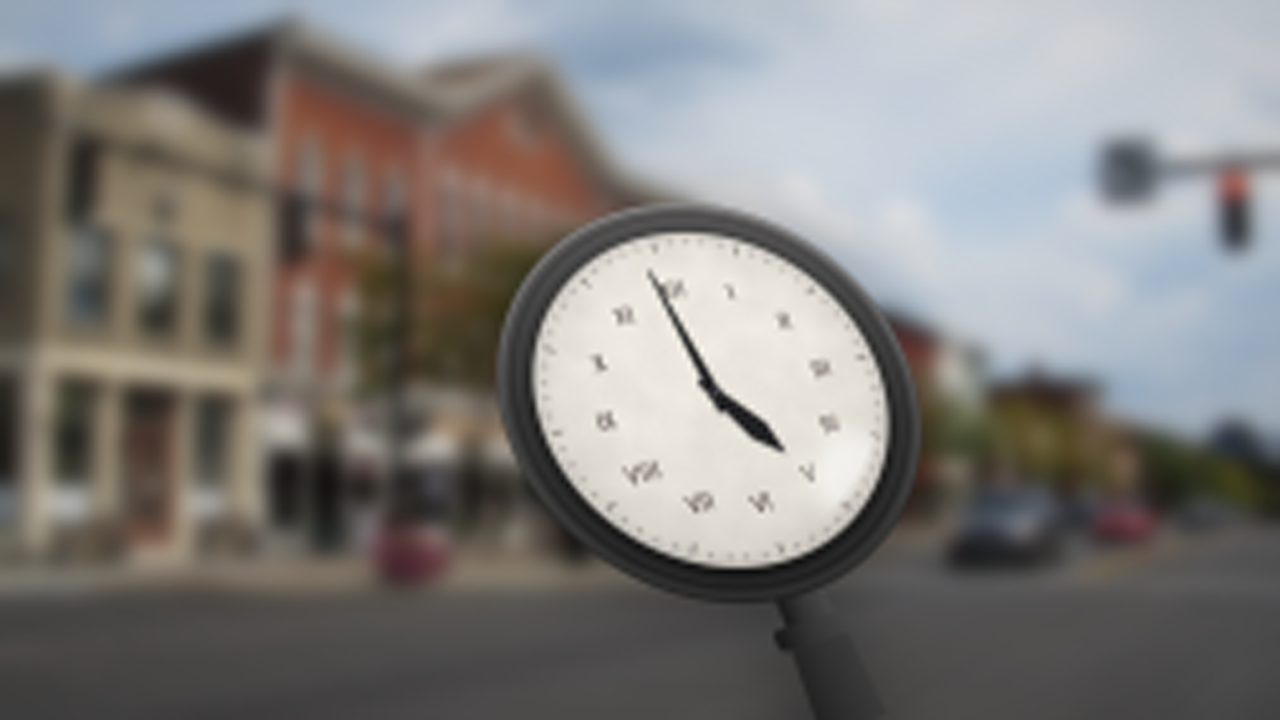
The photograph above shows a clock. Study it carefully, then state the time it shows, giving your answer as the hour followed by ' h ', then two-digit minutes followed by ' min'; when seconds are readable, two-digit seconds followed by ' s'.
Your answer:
4 h 59 min
